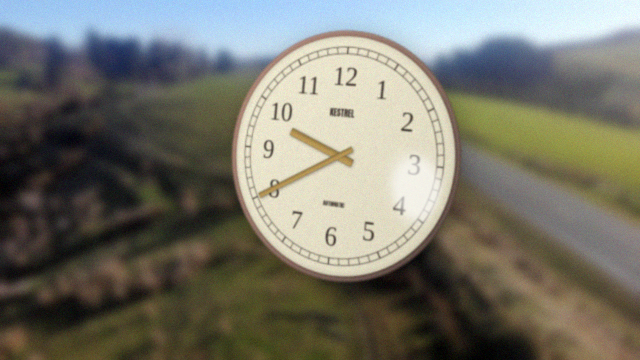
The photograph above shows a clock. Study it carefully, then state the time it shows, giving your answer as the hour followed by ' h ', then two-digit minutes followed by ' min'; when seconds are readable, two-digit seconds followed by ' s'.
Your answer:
9 h 40 min
